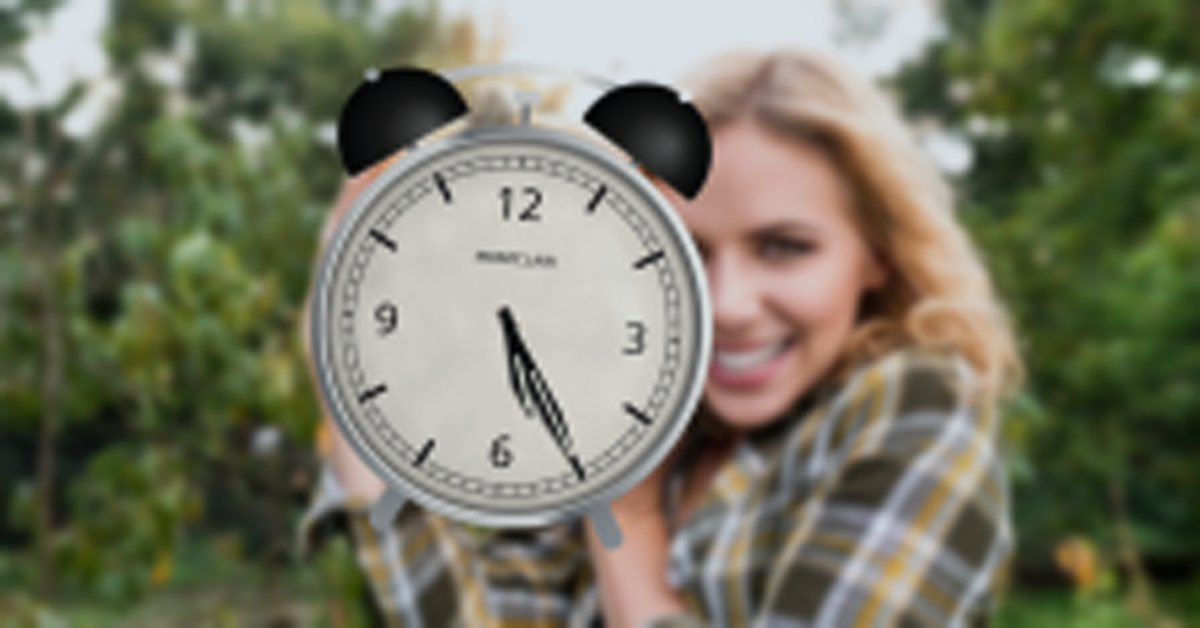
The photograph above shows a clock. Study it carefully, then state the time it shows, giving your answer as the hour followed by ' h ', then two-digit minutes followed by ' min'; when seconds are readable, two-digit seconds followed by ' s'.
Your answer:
5 h 25 min
